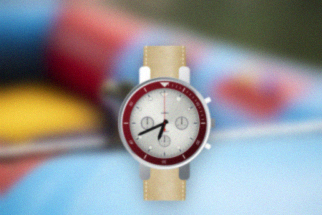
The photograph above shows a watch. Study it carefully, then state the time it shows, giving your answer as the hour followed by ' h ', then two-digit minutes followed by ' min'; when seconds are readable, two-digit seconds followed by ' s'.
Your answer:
6 h 41 min
